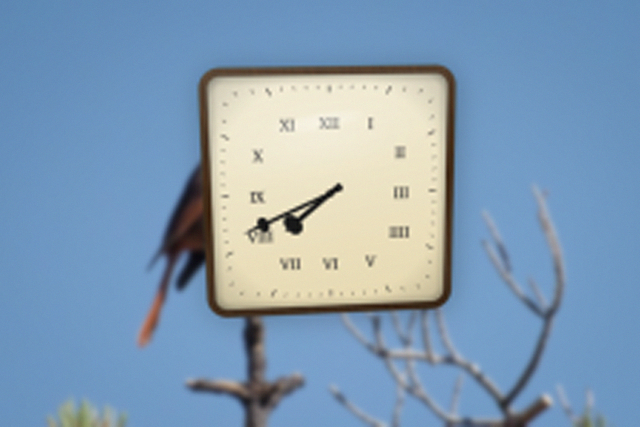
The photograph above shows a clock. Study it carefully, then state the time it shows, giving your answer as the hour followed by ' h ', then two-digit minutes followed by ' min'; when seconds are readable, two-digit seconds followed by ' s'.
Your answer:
7 h 41 min
